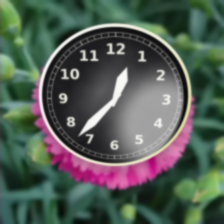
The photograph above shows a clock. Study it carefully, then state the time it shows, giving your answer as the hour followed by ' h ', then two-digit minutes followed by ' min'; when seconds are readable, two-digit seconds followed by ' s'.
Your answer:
12 h 37 min
